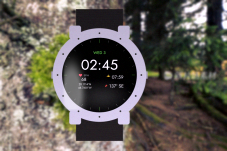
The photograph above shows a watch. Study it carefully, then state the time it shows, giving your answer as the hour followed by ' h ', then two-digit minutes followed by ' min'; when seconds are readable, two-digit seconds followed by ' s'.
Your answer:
2 h 45 min
